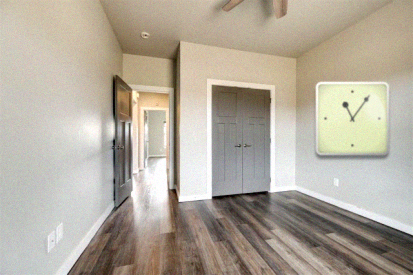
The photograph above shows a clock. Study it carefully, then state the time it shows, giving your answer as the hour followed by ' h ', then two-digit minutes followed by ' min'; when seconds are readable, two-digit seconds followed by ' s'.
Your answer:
11 h 06 min
